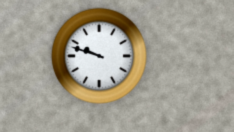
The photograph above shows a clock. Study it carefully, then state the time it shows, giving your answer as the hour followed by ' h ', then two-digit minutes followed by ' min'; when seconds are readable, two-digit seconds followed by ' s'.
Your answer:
9 h 48 min
